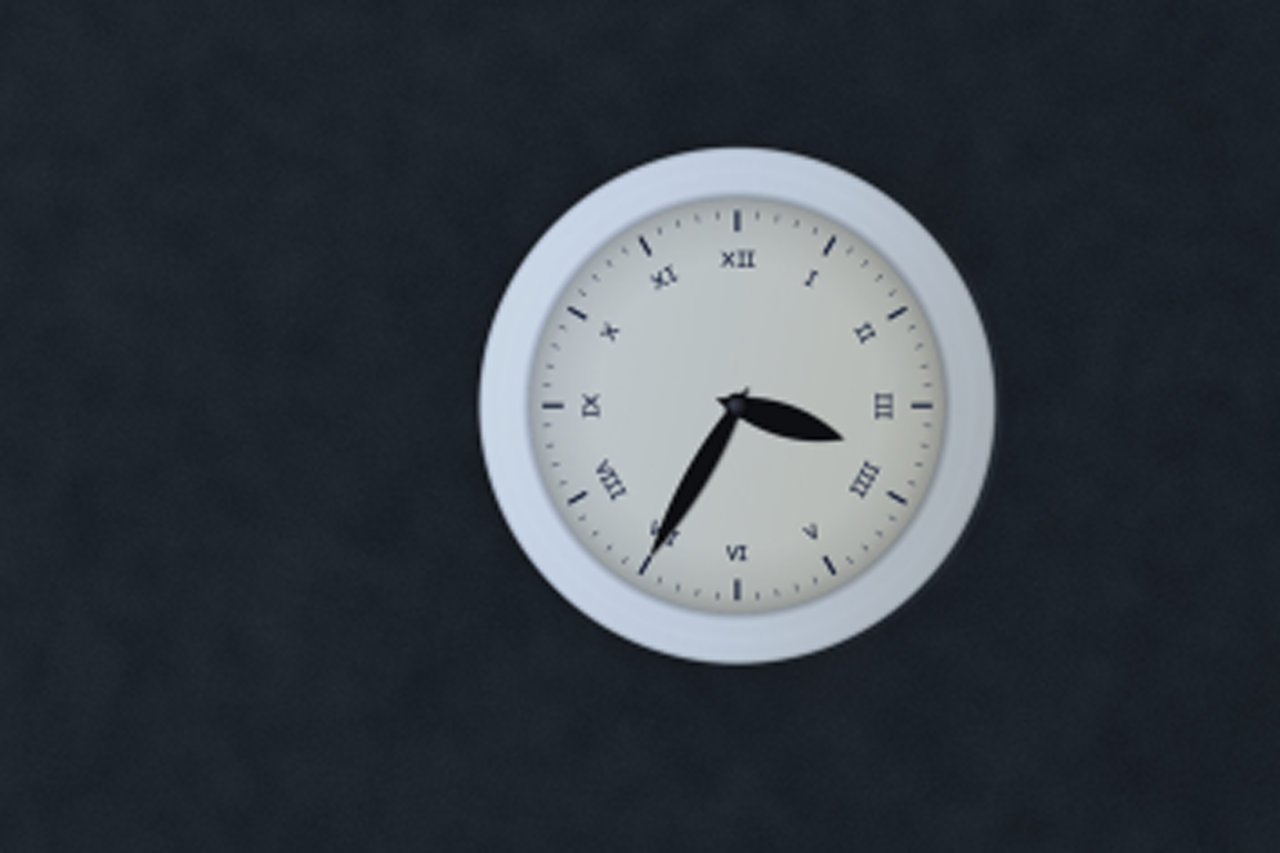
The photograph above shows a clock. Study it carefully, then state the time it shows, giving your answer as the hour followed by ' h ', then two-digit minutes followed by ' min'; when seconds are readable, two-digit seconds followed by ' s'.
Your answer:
3 h 35 min
